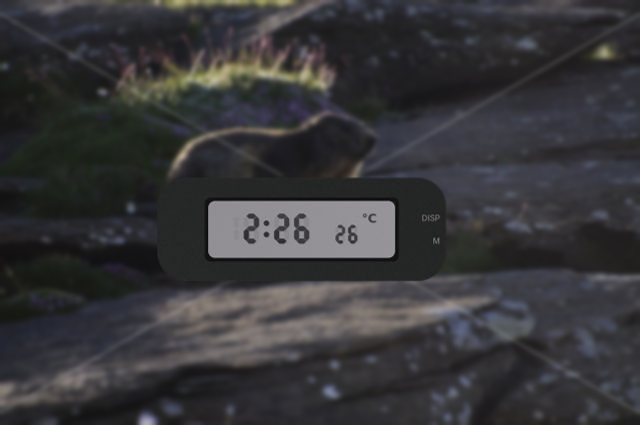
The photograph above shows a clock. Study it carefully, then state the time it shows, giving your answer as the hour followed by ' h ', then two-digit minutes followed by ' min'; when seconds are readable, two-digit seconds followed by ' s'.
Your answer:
2 h 26 min
